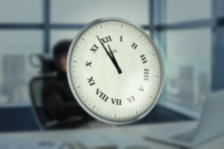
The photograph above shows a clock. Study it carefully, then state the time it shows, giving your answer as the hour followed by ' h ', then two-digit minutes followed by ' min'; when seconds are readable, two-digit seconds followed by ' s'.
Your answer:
11 h 58 min
